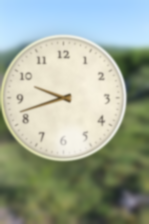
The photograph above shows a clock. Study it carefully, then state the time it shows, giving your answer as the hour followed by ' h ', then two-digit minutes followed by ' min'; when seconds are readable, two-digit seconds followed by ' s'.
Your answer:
9 h 42 min
